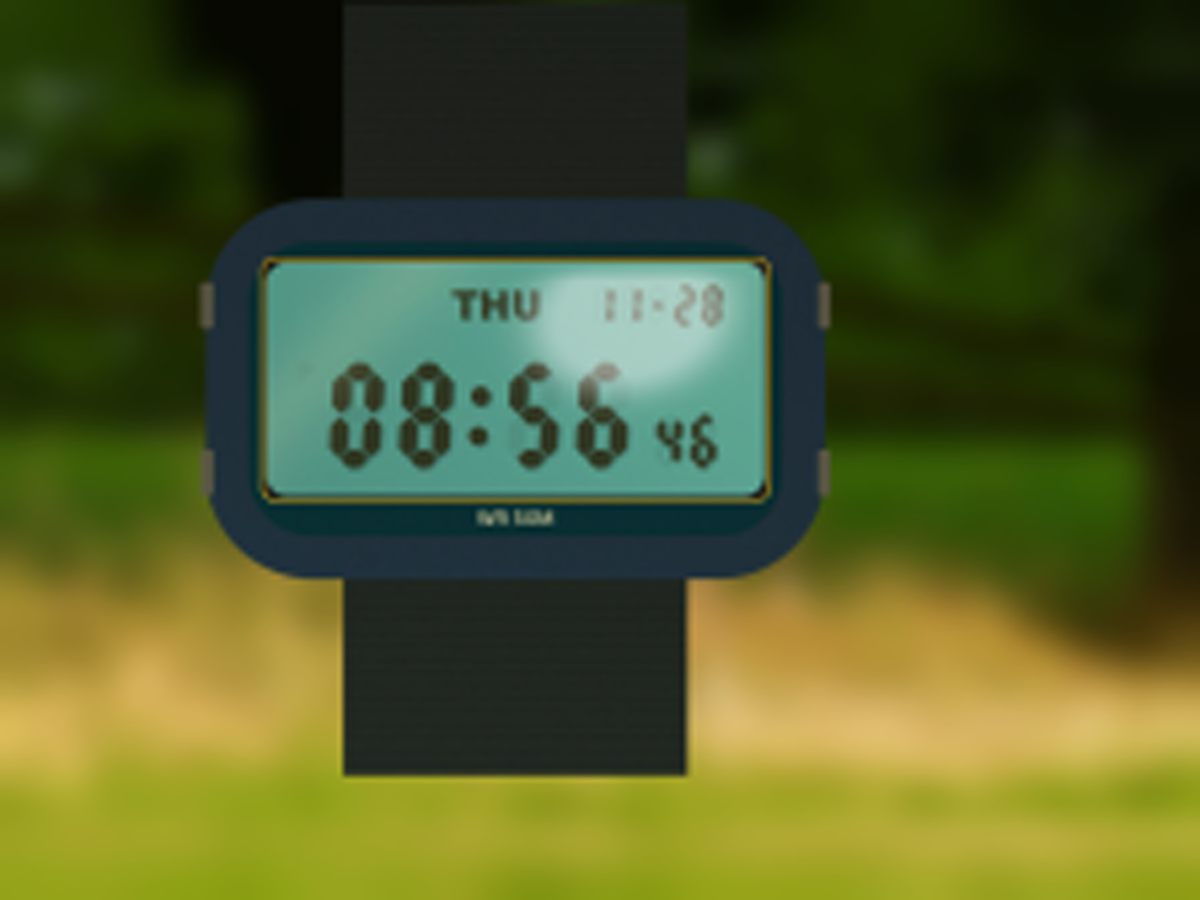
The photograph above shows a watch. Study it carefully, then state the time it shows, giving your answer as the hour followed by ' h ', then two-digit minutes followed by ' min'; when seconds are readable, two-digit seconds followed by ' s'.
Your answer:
8 h 56 min 46 s
